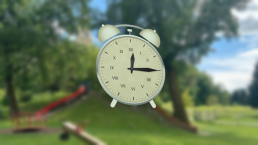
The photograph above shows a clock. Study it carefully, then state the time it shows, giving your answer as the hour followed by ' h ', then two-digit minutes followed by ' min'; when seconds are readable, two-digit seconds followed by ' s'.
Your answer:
12 h 15 min
